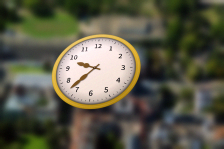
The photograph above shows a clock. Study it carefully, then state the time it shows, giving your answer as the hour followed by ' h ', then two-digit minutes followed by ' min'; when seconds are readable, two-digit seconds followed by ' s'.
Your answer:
9 h 37 min
